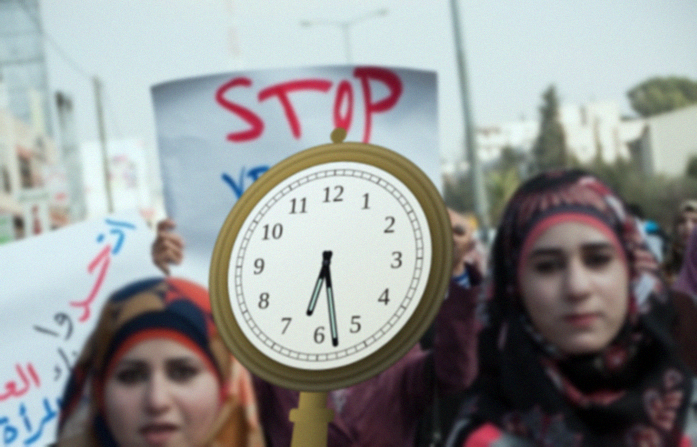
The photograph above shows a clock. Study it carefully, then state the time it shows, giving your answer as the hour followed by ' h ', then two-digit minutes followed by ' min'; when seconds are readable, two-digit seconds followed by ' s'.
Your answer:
6 h 28 min
